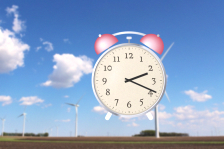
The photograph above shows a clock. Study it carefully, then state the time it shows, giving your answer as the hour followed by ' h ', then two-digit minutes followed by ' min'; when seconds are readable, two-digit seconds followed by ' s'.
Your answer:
2 h 19 min
